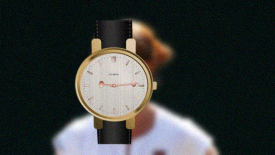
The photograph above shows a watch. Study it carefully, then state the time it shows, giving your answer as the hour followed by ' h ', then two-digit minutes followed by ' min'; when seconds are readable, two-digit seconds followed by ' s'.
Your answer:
9 h 14 min
